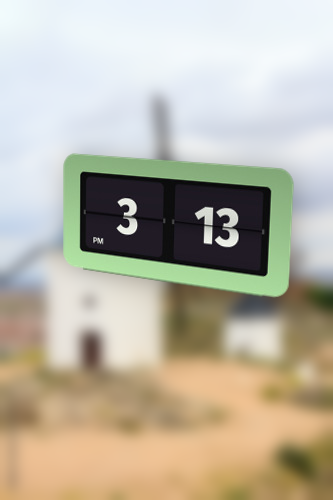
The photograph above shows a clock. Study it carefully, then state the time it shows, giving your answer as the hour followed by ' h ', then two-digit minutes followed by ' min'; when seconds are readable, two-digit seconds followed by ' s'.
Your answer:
3 h 13 min
